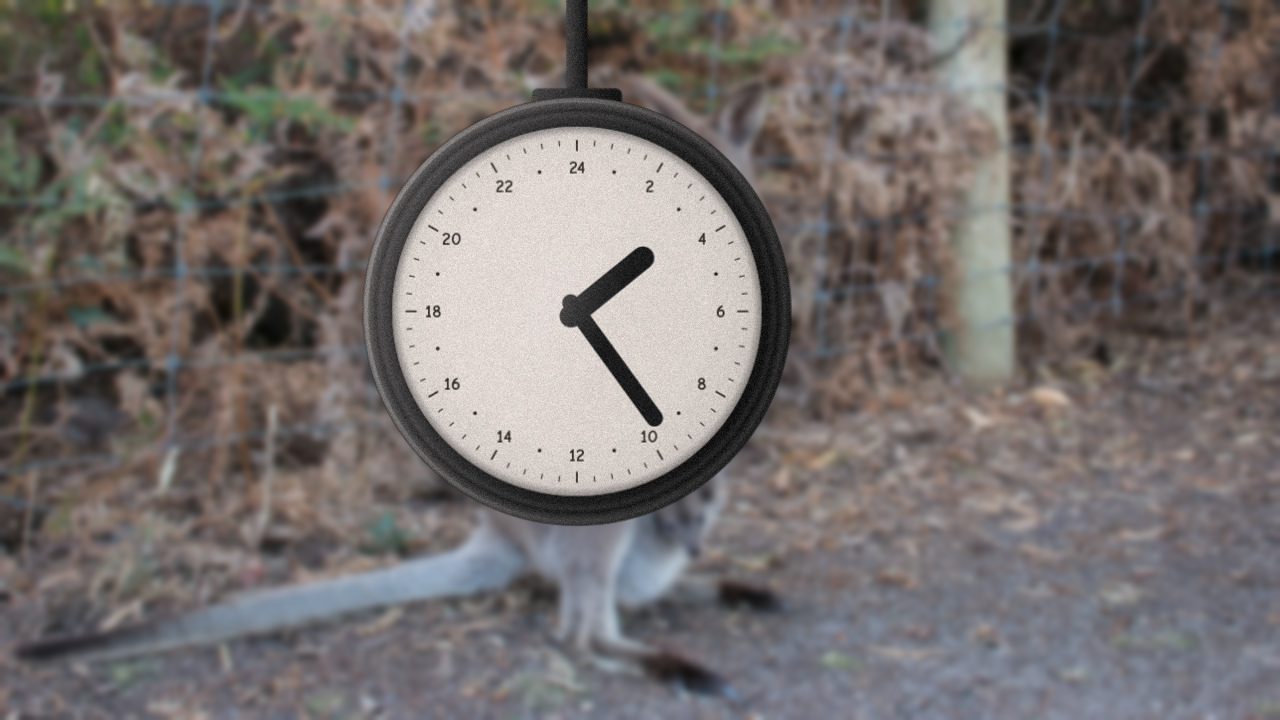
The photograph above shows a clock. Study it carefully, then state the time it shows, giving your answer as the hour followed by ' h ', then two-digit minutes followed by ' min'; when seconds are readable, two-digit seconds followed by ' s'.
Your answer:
3 h 24 min
